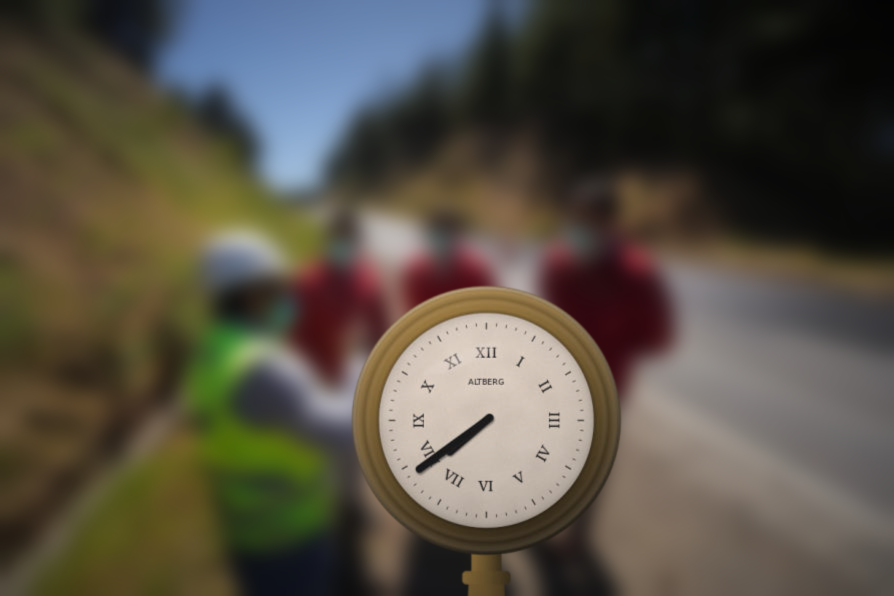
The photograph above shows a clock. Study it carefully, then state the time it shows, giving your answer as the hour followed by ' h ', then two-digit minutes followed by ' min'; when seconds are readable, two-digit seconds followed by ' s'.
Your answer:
7 h 39 min
